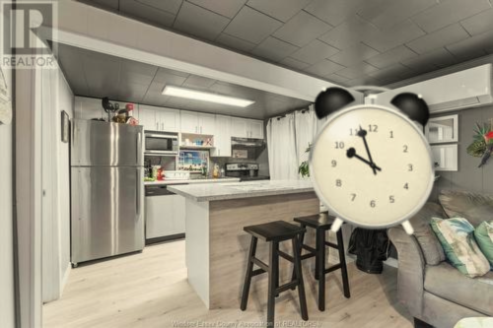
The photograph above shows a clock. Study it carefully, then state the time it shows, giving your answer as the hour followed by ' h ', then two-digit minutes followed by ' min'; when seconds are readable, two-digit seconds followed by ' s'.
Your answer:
9 h 57 min
